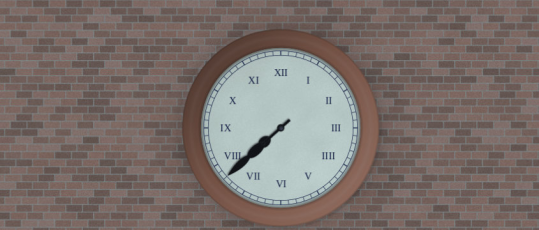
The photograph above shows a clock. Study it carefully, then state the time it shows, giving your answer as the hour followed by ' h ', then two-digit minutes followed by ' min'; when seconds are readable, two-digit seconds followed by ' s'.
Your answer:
7 h 38 min
